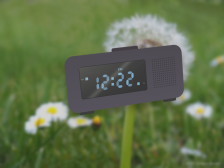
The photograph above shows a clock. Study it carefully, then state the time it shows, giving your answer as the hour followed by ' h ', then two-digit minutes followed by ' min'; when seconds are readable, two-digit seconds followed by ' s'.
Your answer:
12 h 22 min
